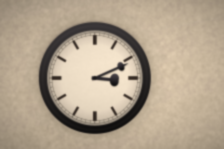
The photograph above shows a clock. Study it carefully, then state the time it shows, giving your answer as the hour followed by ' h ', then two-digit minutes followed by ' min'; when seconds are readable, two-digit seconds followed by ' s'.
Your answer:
3 h 11 min
